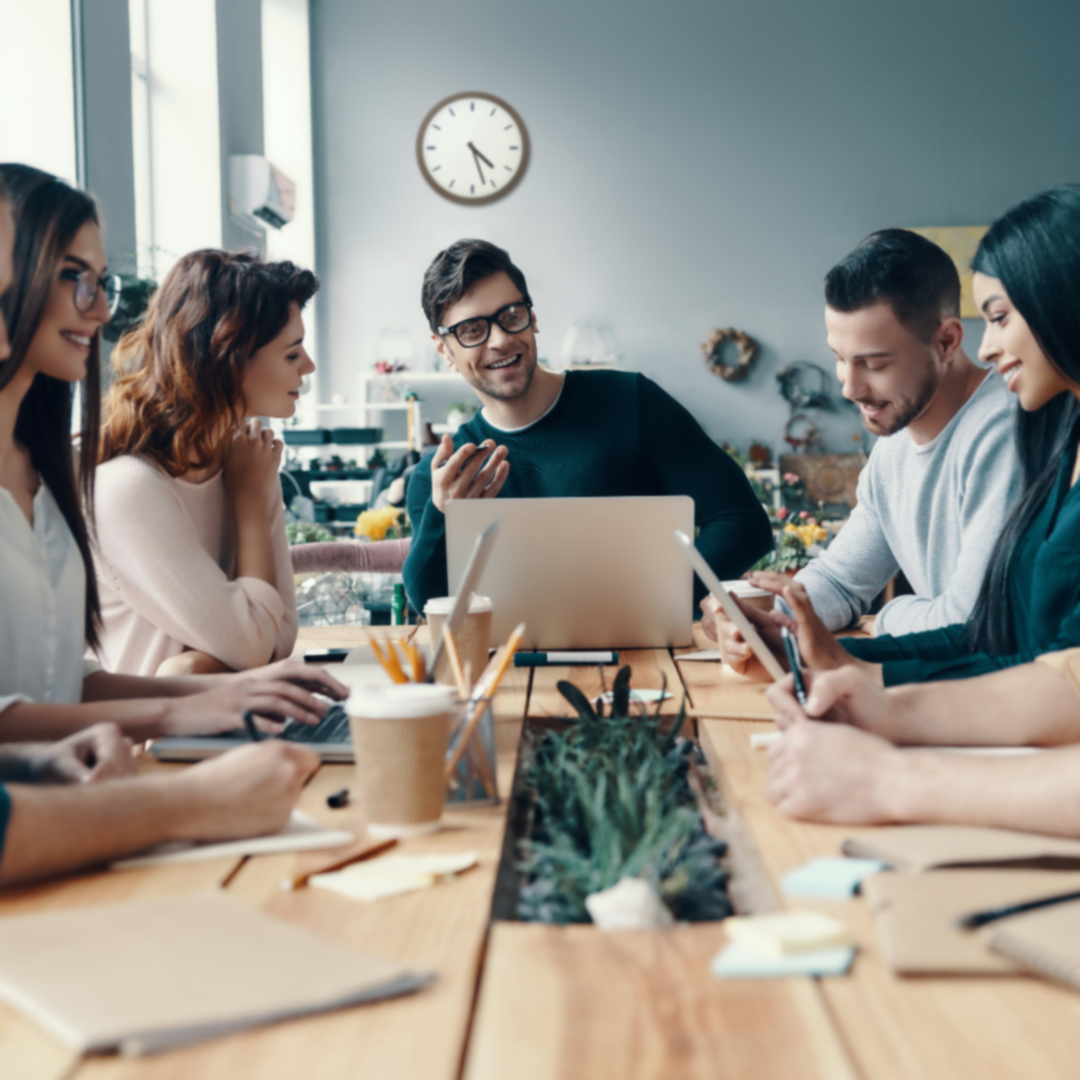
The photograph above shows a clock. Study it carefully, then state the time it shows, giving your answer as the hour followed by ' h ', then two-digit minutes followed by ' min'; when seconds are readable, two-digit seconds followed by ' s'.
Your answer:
4 h 27 min
